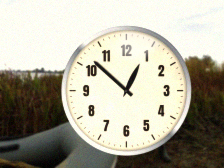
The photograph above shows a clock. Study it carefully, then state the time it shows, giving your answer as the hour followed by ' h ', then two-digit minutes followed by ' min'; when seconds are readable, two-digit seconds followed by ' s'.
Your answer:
12 h 52 min
